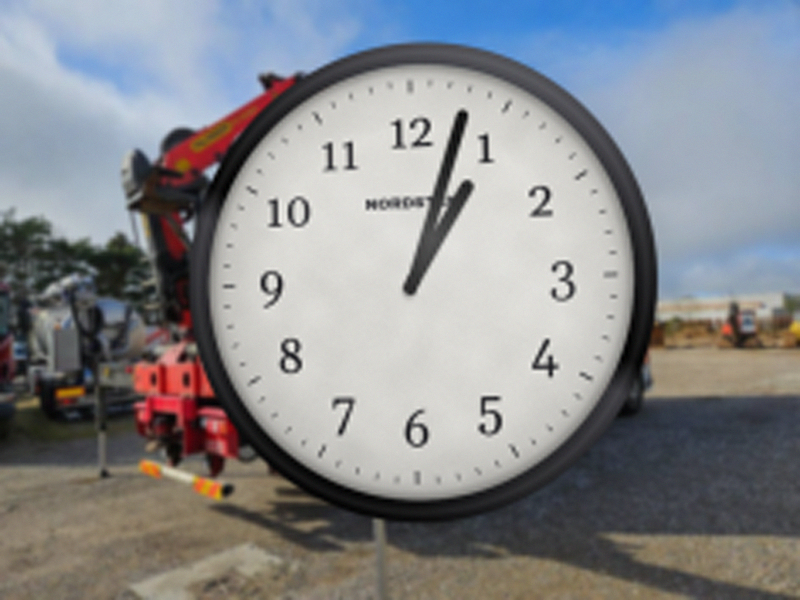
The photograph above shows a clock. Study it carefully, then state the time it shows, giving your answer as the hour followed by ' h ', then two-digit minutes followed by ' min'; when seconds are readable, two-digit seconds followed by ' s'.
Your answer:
1 h 03 min
